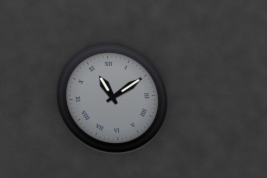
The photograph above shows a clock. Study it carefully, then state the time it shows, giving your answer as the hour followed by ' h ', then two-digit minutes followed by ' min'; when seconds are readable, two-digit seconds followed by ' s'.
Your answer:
11 h 10 min
